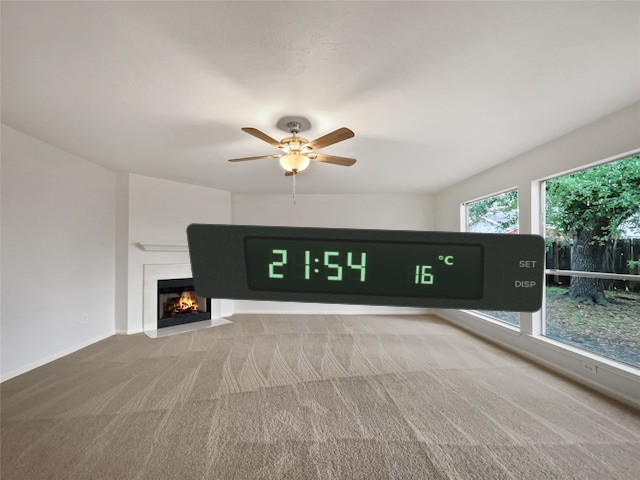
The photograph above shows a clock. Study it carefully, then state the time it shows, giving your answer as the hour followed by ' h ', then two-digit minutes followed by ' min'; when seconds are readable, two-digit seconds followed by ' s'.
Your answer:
21 h 54 min
